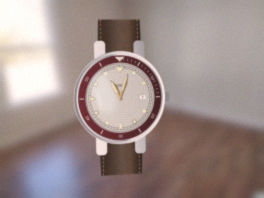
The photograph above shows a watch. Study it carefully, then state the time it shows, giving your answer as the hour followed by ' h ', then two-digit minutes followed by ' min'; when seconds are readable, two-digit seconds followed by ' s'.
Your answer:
11 h 03 min
